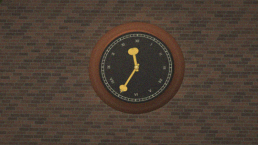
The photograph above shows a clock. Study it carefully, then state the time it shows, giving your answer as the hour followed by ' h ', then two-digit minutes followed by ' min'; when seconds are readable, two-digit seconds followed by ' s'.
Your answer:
11 h 35 min
